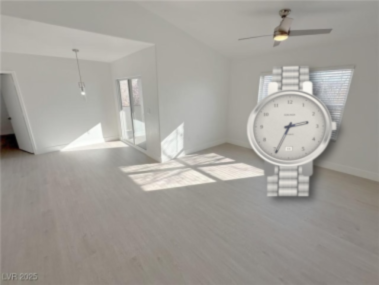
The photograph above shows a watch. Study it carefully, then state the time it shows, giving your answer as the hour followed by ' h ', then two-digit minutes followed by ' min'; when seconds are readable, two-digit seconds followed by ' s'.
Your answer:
2 h 34 min
